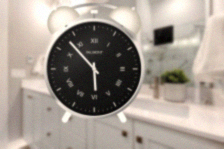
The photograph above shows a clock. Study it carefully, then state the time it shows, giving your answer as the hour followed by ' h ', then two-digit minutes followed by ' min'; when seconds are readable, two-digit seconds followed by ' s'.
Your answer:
5 h 53 min
